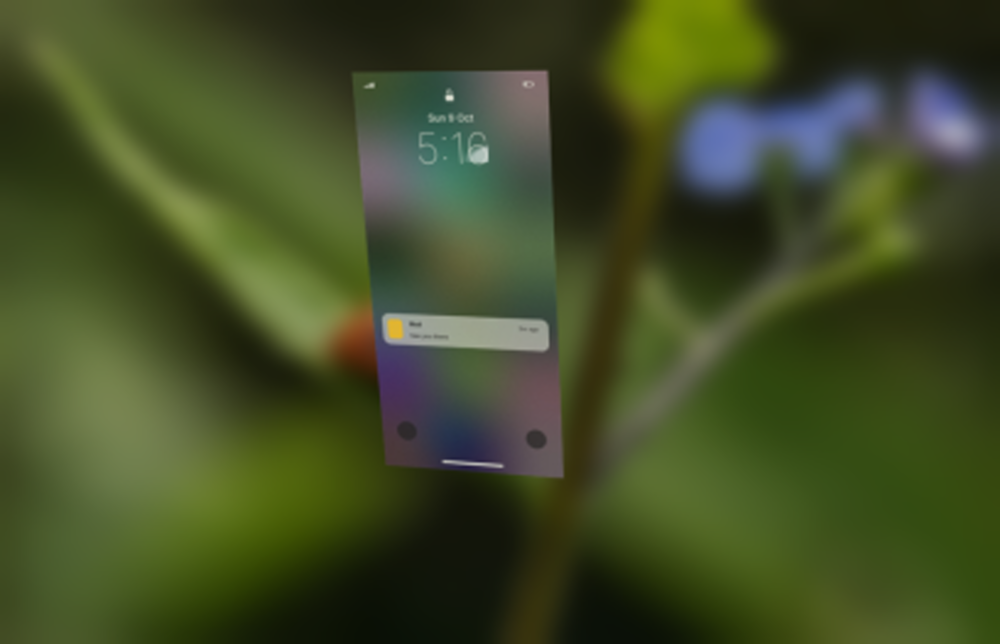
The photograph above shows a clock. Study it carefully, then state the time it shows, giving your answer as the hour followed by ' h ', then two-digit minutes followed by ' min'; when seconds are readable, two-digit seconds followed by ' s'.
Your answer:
5 h 16 min
